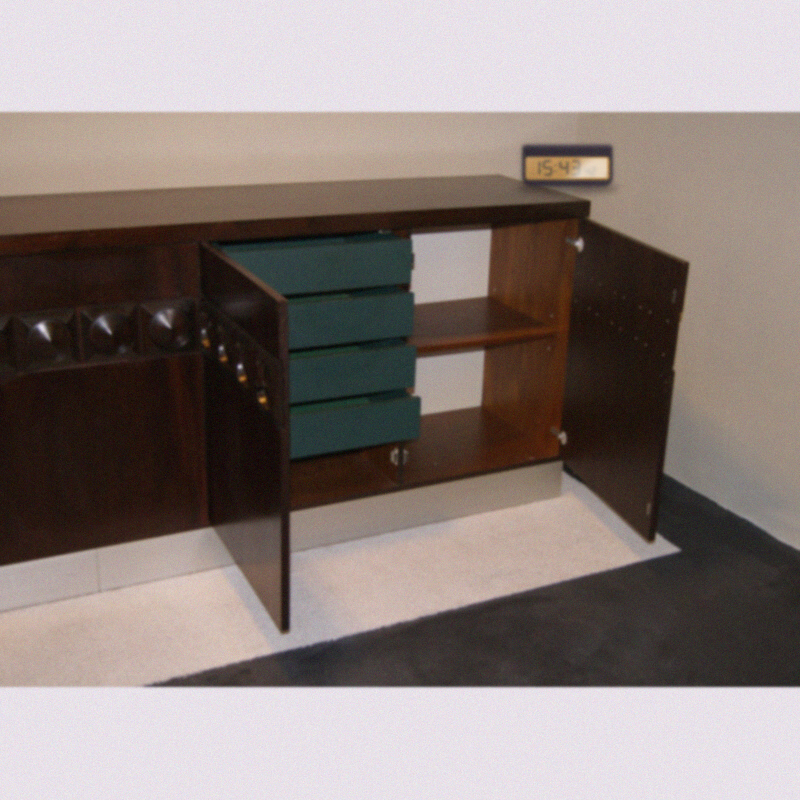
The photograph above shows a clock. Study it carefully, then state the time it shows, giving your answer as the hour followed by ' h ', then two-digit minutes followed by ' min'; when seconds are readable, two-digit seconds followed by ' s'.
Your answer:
15 h 43 min
